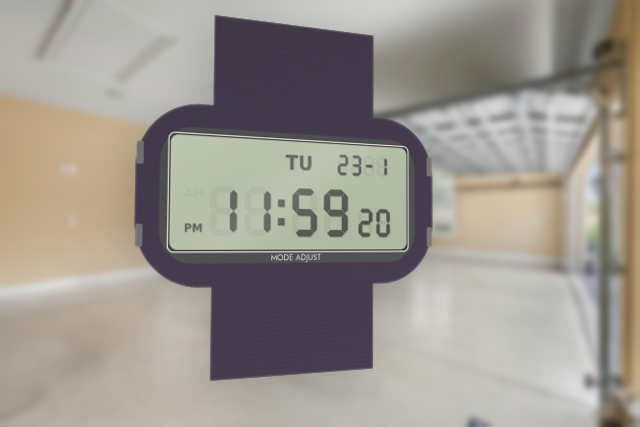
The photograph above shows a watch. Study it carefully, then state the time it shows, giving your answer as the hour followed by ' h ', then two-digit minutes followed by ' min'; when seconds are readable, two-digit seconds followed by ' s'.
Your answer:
11 h 59 min 20 s
